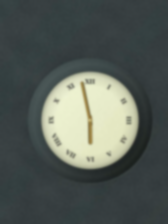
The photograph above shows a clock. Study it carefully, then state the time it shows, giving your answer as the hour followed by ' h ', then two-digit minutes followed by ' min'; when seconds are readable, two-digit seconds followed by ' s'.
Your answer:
5 h 58 min
